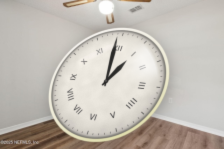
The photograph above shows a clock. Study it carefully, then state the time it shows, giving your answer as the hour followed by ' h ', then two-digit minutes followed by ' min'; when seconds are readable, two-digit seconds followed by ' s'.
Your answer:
12 h 59 min
